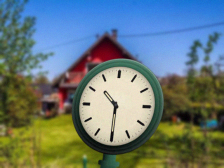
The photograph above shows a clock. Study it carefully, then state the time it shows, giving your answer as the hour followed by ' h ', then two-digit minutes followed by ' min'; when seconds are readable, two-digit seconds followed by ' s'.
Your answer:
10 h 30 min
